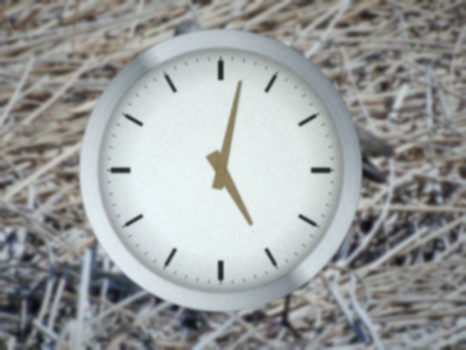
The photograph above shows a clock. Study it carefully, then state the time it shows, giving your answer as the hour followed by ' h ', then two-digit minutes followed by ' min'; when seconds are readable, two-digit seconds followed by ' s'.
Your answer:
5 h 02 min
